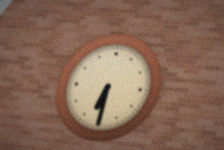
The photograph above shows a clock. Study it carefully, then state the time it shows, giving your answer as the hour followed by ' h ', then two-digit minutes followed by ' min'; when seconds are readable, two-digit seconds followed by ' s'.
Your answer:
6 h 30 min
